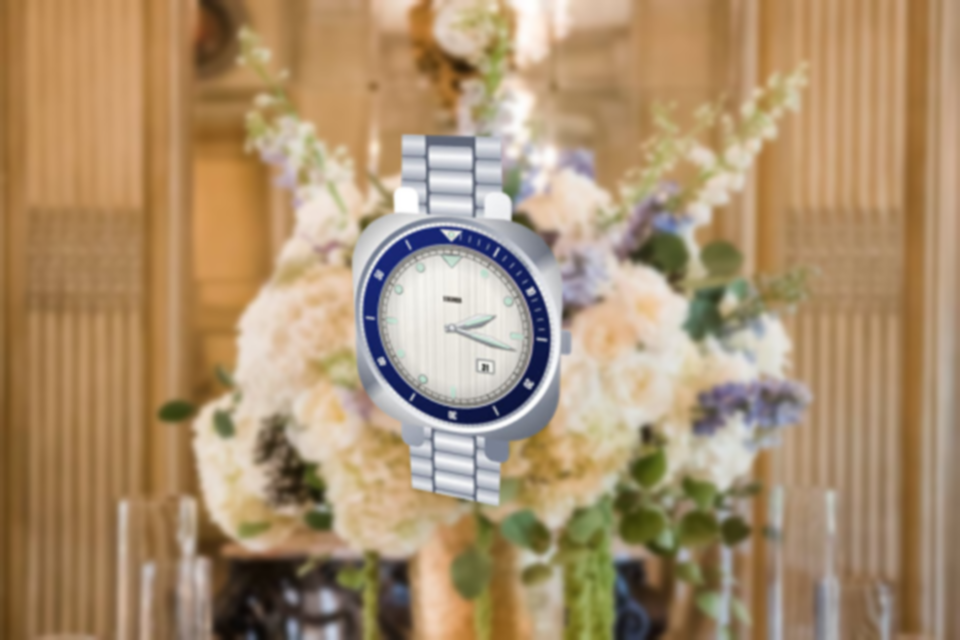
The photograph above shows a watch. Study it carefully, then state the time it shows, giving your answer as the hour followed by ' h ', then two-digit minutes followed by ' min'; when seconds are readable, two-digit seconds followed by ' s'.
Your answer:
2 h 17 min
